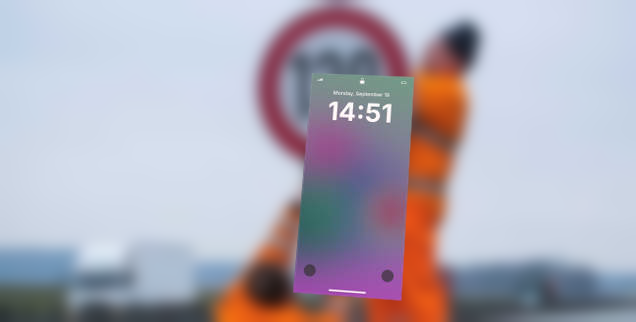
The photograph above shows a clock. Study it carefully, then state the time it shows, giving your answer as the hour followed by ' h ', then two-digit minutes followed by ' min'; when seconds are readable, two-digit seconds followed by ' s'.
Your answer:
14 h 51 min
